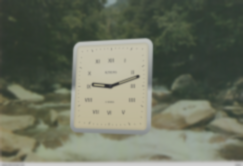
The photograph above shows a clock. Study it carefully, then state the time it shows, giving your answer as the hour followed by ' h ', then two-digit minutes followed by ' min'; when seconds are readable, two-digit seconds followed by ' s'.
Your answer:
9 h 12 min
